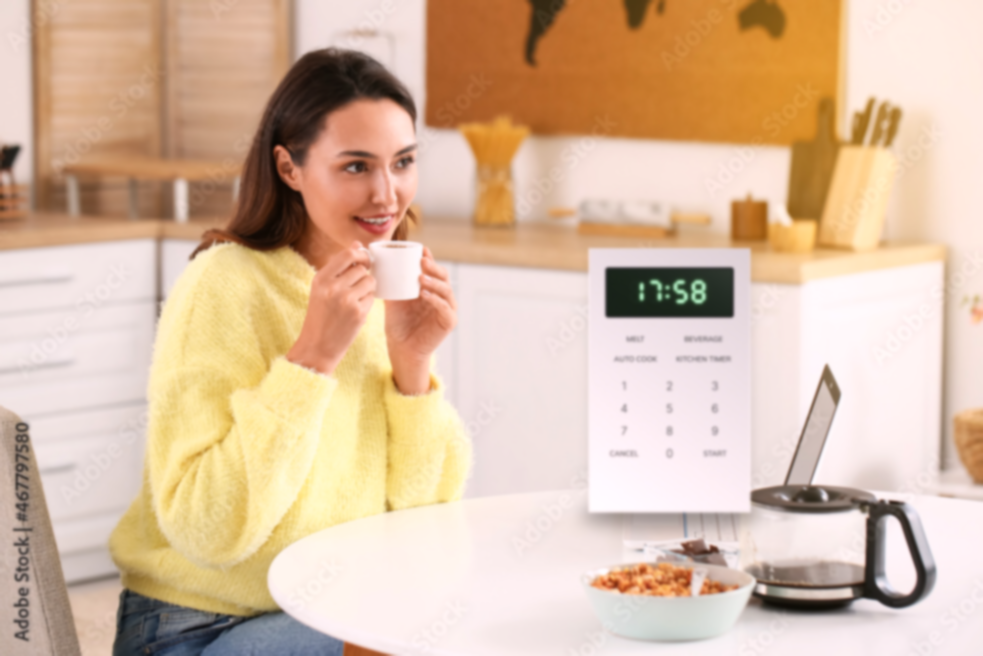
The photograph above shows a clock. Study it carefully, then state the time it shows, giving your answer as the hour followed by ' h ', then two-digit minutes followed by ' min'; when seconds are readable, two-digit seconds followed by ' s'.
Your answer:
17 h 58 min
